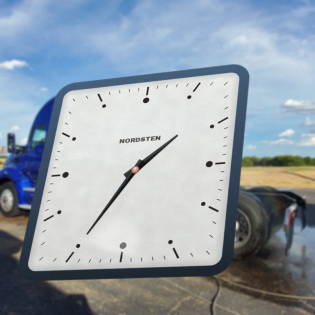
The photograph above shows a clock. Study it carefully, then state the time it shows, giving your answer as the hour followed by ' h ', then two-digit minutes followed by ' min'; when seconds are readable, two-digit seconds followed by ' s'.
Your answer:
1 h 35 min
